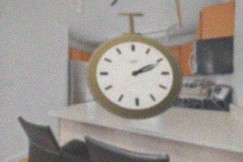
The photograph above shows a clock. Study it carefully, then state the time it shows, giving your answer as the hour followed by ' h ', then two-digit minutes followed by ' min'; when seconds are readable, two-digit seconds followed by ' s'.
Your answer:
2 h 11 min
